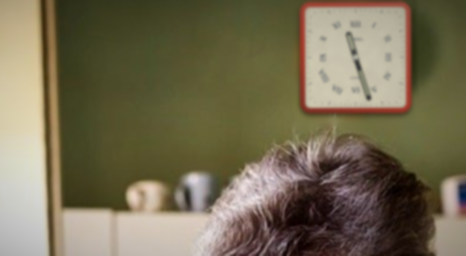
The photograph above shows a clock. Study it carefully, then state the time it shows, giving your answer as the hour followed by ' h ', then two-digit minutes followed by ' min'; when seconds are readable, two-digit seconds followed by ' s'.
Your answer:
11 h 27 min
